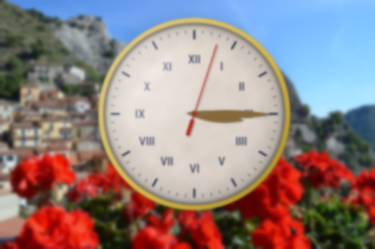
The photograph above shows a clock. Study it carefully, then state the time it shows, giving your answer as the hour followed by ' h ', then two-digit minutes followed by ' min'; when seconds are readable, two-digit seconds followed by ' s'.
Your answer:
3 h 15 min 03 s
